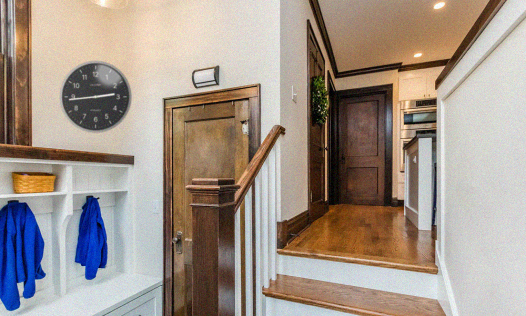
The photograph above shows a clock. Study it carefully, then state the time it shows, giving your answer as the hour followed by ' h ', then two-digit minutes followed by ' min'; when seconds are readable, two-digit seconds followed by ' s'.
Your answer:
2 h 44 min
